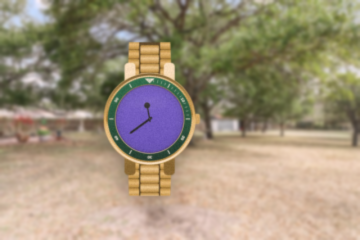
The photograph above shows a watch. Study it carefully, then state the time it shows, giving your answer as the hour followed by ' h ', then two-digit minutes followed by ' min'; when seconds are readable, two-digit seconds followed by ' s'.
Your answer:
11 h 39 min
